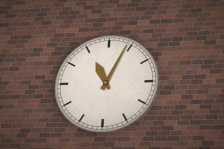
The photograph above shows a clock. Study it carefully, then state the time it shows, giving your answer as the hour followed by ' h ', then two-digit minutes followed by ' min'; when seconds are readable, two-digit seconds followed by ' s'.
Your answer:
11 h 04 min
